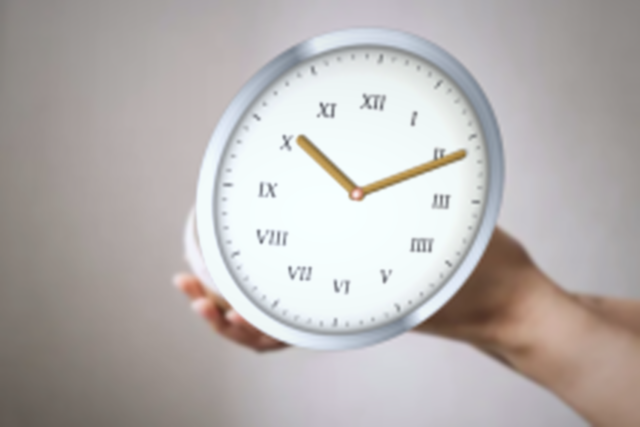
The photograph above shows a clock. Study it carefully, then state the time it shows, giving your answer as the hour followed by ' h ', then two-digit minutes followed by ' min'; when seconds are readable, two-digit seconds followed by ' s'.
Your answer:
10 h 11 min
